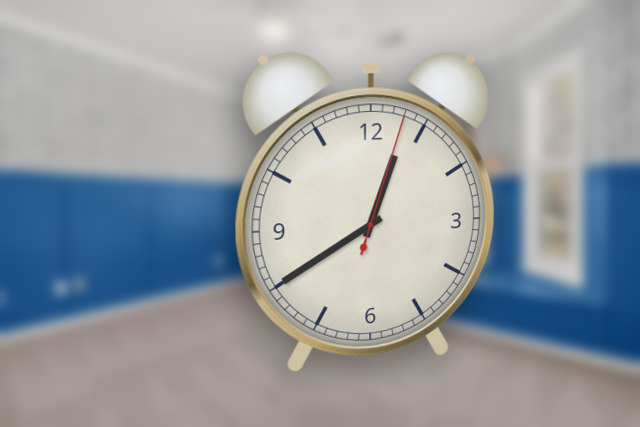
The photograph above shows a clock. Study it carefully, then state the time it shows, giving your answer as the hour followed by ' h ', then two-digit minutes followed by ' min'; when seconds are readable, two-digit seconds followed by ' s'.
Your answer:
12 h 40 min 03 s
